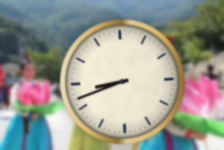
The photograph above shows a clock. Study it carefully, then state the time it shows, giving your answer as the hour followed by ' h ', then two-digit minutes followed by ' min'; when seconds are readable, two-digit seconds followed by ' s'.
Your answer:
8 h 42 min
